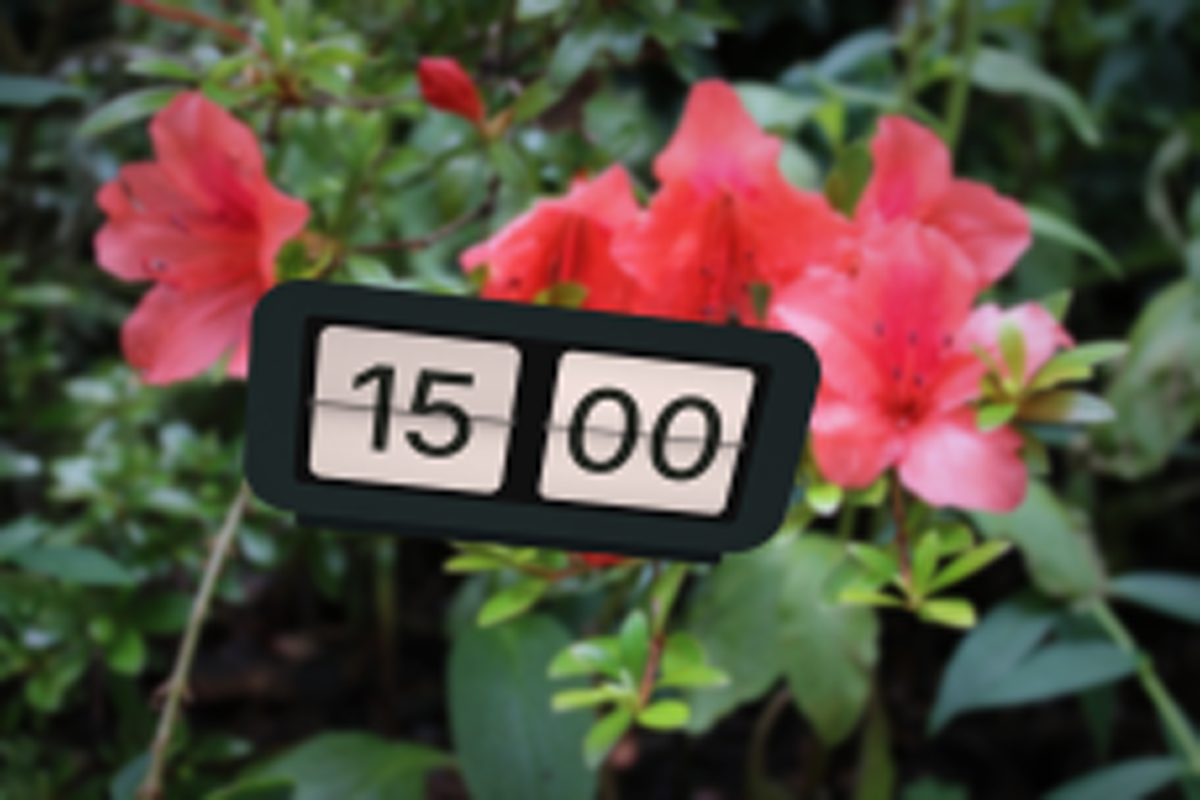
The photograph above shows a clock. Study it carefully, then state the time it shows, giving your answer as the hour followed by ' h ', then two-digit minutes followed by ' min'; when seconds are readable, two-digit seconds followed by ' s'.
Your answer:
15 h 00 min
